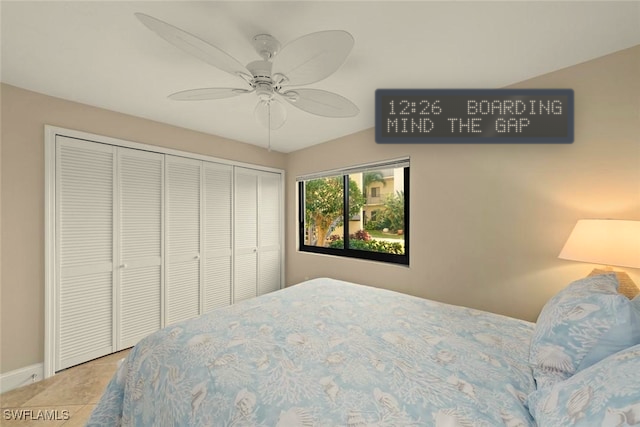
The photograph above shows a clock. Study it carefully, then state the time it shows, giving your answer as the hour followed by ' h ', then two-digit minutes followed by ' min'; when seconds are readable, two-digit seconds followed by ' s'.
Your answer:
12 h 26 min
